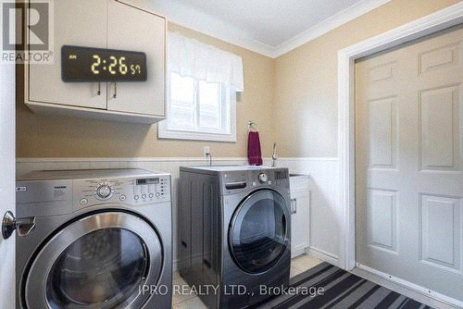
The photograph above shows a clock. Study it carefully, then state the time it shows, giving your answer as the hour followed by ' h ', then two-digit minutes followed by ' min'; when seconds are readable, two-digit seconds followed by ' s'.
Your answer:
2 h 26 min 57 s
